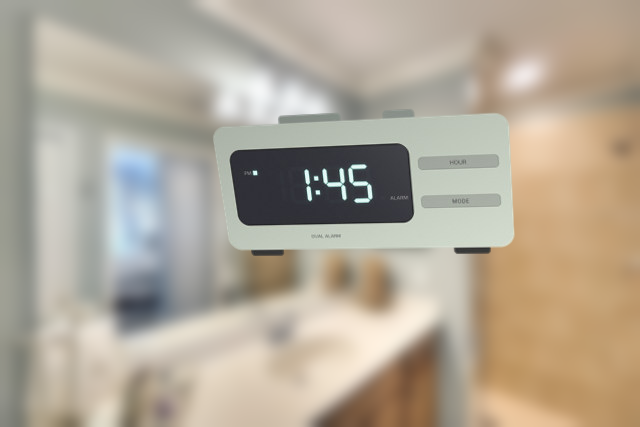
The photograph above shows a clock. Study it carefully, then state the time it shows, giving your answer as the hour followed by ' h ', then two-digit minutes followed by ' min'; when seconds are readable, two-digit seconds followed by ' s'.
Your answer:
1 h 45 min
